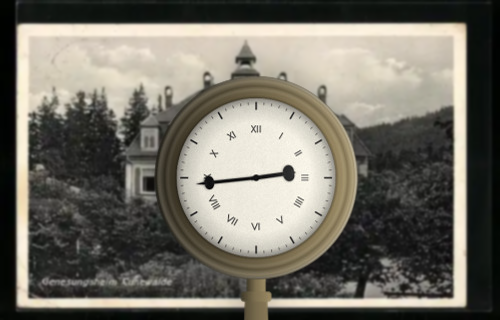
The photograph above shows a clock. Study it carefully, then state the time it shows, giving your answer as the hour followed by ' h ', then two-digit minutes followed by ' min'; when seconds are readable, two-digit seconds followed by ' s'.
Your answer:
2 h 44 min
